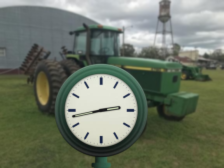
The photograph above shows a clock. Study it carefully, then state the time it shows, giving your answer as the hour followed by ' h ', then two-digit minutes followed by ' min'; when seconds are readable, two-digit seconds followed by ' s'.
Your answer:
2 h 43 min
